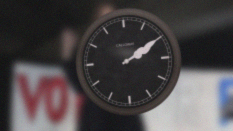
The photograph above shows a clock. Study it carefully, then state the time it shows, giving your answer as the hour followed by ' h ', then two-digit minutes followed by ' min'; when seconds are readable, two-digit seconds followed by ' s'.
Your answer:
2 h 10 min
